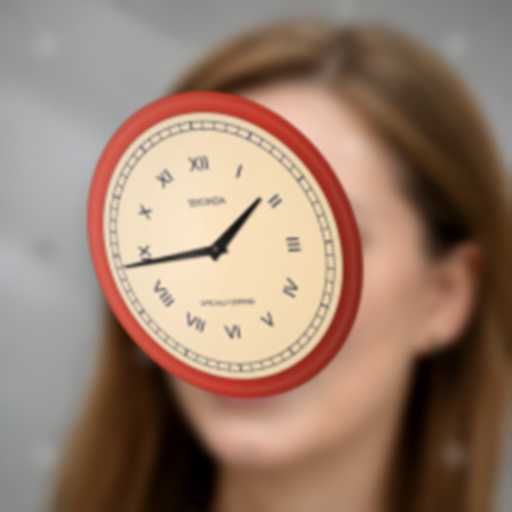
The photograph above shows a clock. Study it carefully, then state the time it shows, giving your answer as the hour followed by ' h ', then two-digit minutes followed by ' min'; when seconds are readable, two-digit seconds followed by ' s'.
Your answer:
1 h 44 min
